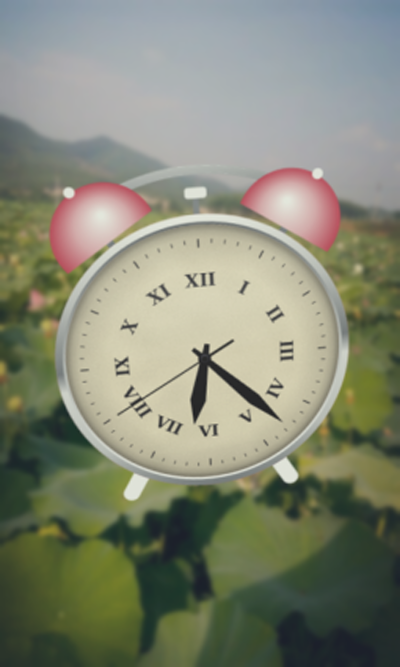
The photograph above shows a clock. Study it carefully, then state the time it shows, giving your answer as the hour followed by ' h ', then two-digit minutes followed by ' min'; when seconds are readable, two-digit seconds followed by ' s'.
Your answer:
6 h 22 min 40 s
